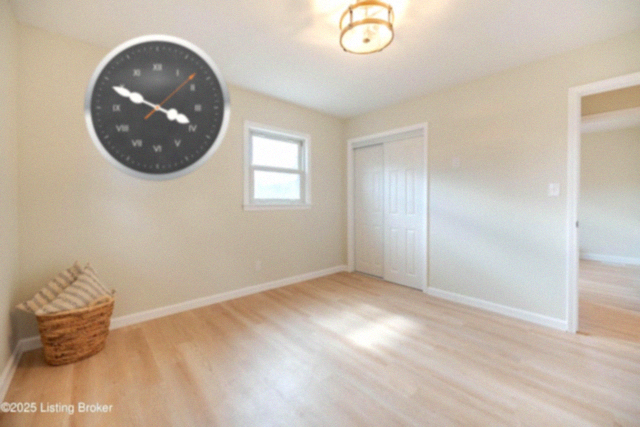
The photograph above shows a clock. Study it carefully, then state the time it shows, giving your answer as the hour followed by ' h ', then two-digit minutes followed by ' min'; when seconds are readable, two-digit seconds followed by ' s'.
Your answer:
3 h 49 min 08 s
